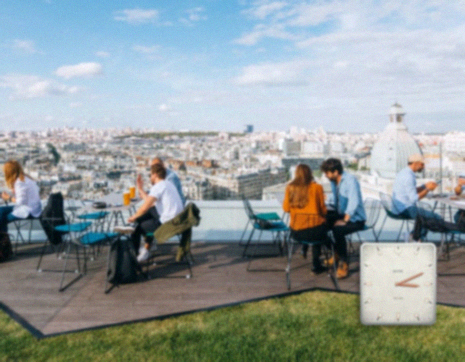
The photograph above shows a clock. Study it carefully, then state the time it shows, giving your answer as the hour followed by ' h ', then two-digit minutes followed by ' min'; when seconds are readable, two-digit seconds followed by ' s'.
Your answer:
3 h 11 min
